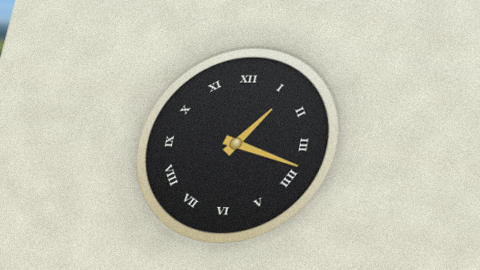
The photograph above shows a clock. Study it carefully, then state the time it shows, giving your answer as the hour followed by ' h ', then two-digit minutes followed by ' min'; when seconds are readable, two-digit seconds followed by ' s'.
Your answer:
1 h 18 min
